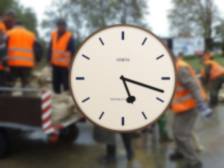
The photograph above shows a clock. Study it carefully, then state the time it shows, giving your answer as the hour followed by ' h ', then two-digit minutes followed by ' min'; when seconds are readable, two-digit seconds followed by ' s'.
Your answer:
5 h 18 min
